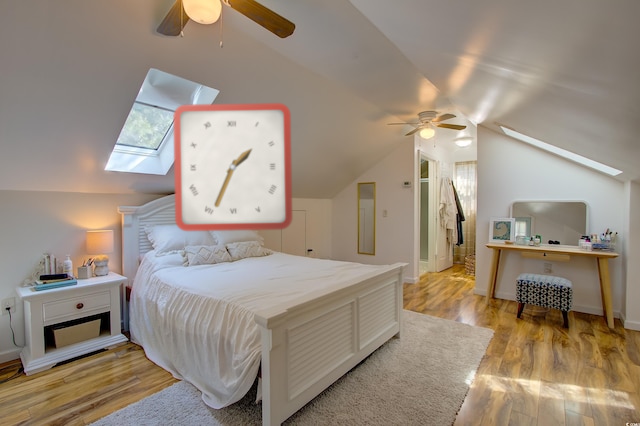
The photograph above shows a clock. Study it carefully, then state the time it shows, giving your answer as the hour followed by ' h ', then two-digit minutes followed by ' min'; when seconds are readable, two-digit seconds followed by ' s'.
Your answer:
1 h 34 min
